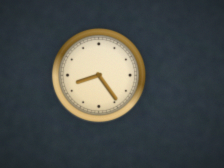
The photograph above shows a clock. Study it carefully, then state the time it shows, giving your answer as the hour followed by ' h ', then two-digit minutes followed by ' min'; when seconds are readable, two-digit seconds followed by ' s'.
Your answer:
8 h 24 min
